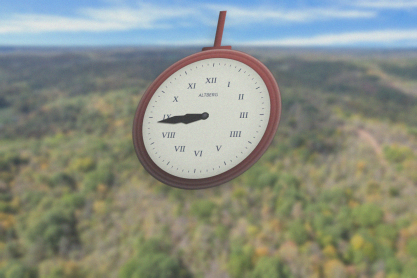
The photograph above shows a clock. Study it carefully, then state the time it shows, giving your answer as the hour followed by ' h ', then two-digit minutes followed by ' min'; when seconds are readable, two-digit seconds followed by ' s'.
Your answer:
8 h 44 min
